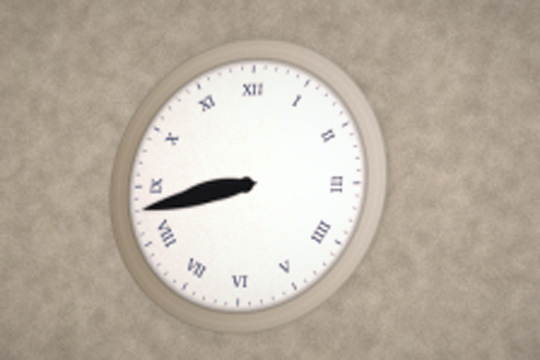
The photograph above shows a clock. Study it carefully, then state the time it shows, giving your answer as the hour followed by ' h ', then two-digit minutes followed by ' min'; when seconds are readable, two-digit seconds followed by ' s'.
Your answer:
8 h 43 min
